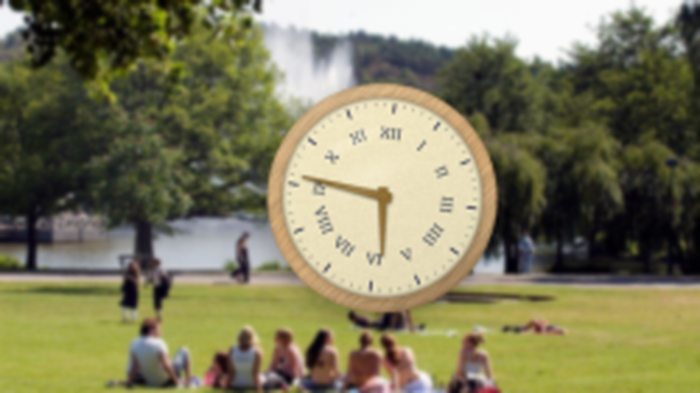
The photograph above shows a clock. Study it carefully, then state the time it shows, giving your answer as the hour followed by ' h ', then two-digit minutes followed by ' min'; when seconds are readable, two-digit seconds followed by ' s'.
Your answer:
5 h 46 min
